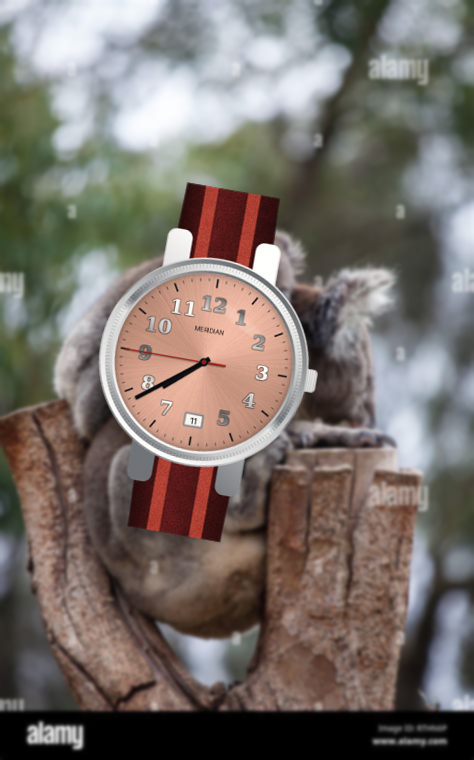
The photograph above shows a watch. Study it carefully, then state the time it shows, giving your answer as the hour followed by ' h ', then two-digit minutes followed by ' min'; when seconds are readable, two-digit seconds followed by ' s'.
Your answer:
7 h 38 min 45 s
